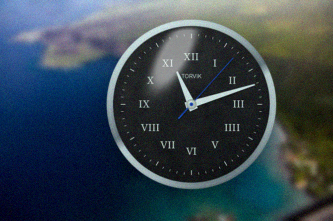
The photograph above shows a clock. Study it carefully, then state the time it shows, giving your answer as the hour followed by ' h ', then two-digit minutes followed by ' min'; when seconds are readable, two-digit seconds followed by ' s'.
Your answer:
11 h 12 min 07 s
